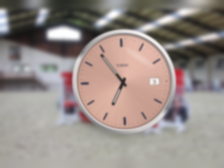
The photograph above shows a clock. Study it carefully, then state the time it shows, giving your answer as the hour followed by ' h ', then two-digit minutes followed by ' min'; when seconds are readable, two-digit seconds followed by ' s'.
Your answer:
6 h 54 min
